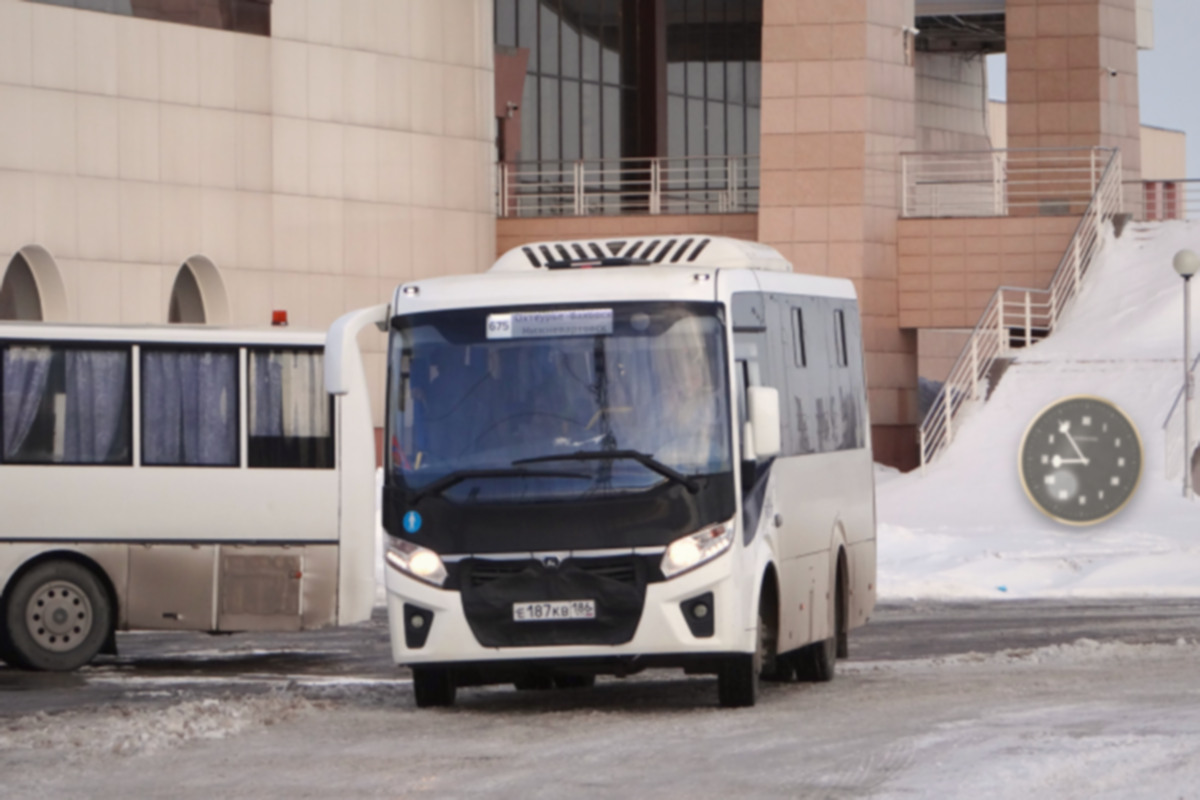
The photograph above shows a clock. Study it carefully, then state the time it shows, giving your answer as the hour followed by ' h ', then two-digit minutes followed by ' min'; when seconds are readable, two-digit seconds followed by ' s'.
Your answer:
8 h 54 min
